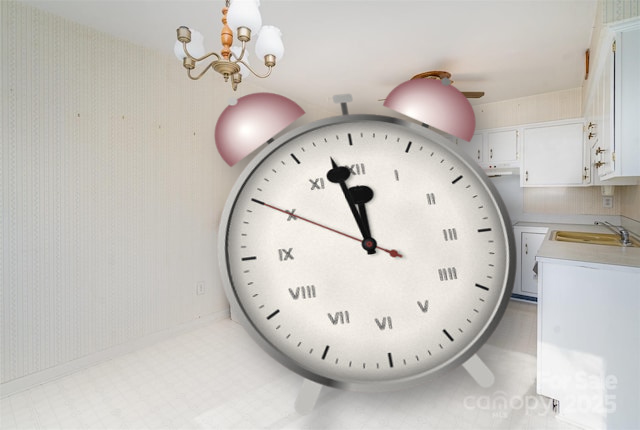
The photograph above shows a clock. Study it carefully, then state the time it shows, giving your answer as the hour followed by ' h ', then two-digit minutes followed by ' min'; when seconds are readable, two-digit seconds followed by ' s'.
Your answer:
11 h 57 min 50 s
